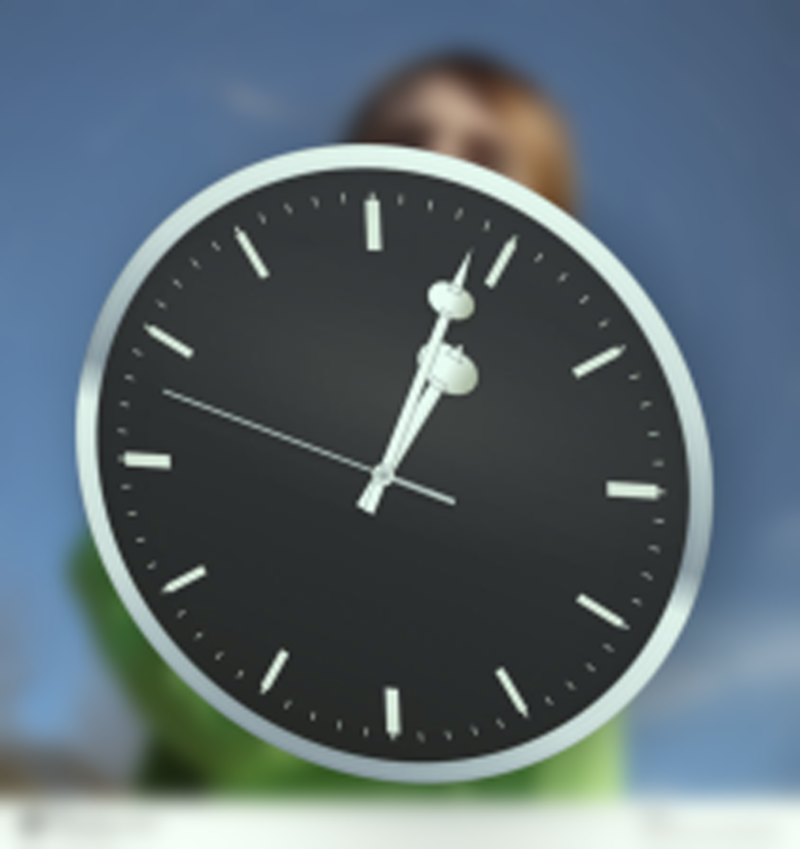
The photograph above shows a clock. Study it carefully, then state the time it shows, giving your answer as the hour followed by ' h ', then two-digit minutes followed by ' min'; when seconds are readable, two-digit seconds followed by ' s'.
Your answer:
1 h 03 min 48 s
